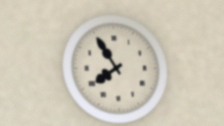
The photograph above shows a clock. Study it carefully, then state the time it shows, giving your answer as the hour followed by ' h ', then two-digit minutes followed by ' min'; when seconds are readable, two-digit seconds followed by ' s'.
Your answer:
7 h 55 min
